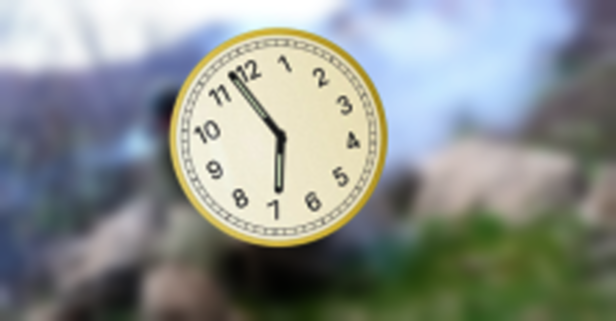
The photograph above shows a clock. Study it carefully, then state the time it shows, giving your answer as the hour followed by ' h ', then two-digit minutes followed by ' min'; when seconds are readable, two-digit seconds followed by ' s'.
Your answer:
6 h 58 min
